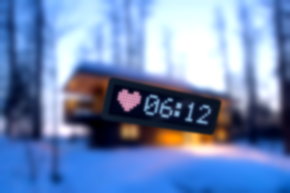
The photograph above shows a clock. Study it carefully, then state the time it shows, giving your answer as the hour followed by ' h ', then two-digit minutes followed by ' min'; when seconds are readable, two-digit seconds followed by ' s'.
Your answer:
6 h 12 min
